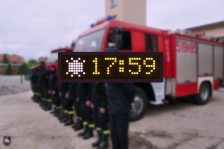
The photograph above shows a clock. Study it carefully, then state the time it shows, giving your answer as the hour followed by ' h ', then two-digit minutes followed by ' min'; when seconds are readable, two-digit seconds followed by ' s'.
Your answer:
17 h 59 min
